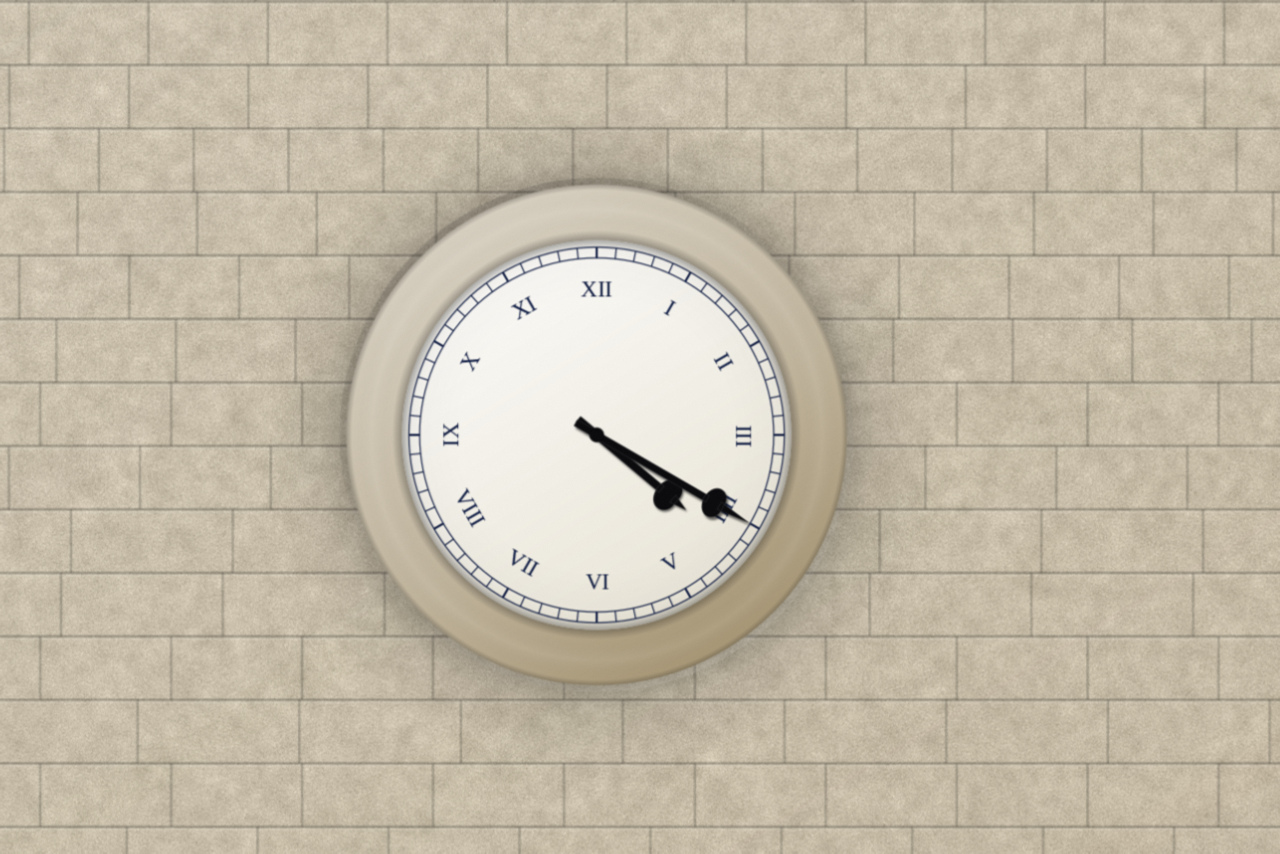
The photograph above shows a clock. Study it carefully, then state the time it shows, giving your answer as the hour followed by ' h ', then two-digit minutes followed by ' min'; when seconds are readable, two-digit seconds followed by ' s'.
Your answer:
4 h 20 min
